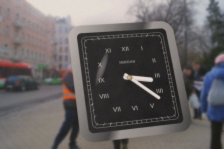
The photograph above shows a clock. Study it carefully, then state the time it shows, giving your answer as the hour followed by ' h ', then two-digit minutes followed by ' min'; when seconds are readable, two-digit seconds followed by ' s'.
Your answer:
3 h 22 min
